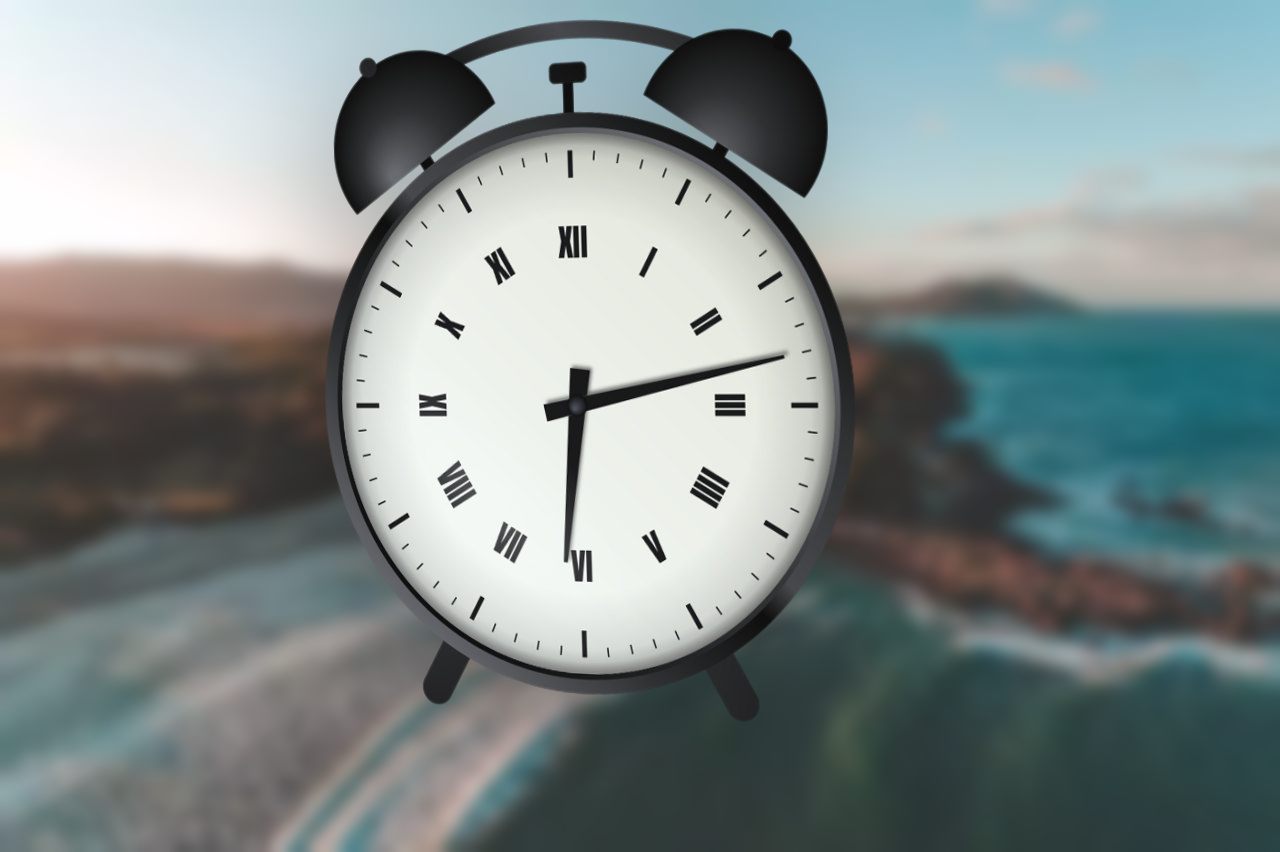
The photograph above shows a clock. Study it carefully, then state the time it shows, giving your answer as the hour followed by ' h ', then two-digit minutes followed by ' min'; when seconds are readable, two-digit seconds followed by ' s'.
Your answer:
6 h 13 min
